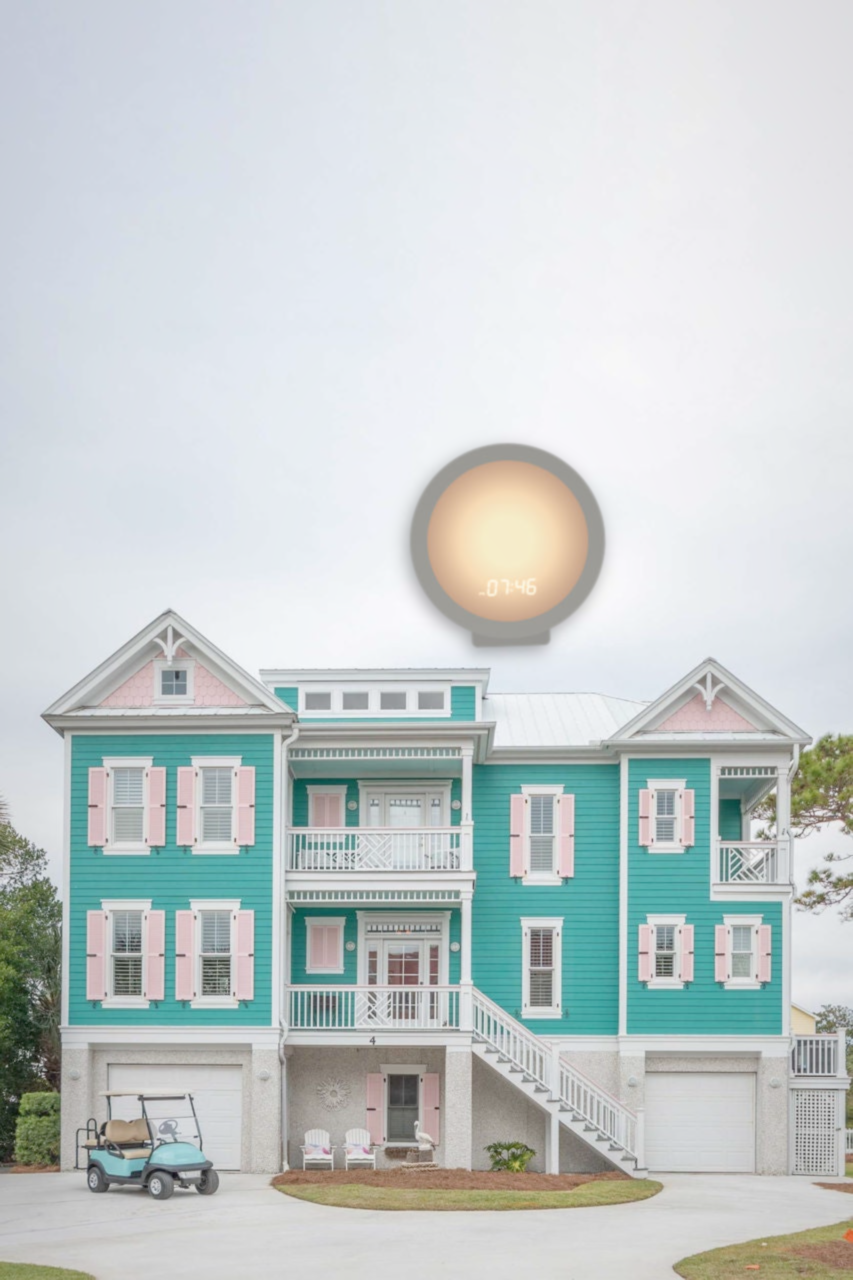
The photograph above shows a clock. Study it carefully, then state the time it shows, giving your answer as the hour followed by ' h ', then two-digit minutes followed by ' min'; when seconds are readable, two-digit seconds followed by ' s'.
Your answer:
7 h 46 min
